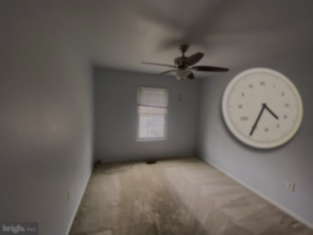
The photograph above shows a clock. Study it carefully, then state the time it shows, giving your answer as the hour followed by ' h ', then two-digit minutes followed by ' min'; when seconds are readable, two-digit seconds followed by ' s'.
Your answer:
4 h 35 min
